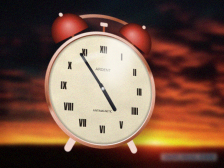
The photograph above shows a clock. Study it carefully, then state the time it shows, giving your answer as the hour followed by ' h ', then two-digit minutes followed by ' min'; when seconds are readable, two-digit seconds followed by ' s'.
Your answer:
4 h 54 min
